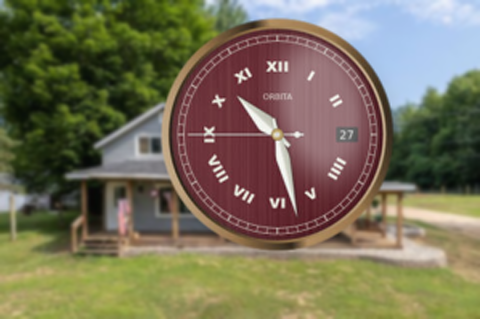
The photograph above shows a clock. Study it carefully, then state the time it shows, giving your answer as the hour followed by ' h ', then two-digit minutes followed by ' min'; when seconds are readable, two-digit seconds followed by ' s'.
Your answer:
10 h 27 min 45 s
